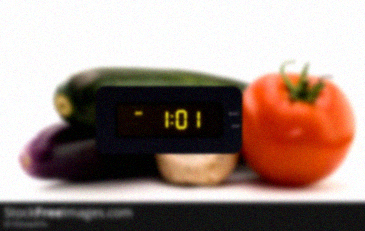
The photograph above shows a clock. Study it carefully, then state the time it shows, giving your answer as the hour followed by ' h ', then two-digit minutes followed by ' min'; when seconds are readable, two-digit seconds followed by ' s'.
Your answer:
1 h 01 min
